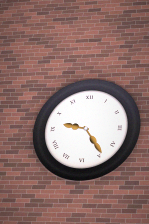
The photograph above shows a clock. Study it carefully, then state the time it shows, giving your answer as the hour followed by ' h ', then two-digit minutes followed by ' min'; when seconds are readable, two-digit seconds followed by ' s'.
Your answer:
9 h 24 min
